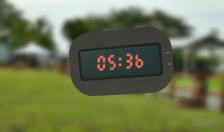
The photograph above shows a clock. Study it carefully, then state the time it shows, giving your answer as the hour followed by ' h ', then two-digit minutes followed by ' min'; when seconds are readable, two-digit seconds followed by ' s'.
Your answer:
5 h 36 min
